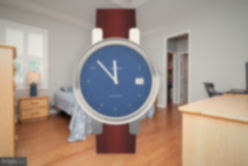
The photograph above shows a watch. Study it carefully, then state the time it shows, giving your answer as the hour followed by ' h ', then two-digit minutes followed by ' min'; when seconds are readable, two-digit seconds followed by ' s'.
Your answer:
11 h 53 min
